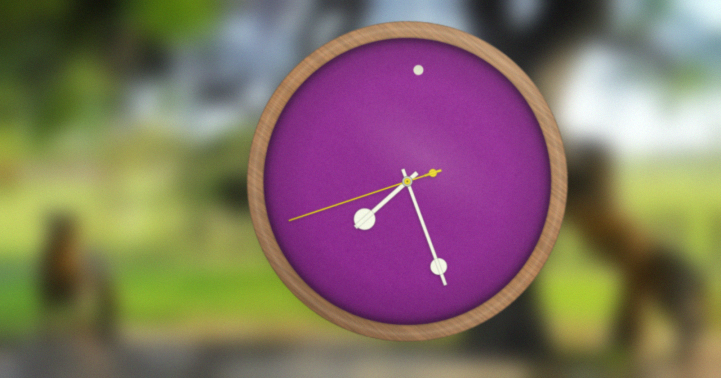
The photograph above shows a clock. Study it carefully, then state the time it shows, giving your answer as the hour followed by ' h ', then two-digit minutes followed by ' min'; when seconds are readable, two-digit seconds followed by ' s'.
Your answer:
7 h 25 min 41 s
